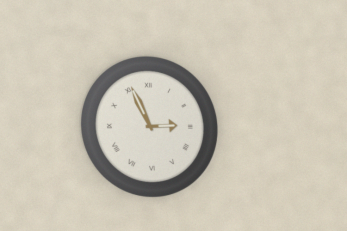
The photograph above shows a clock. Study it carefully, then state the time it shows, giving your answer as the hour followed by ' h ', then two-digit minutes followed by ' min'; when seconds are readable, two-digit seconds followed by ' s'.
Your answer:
2 h 56 min
